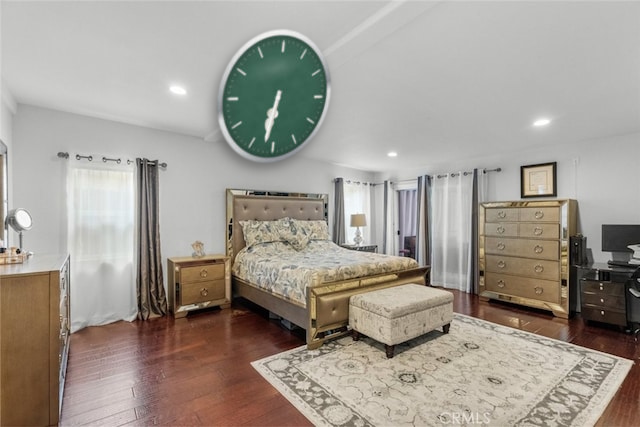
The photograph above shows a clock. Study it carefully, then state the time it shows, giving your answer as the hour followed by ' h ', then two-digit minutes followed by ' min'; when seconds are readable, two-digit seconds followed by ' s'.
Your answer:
6 h 32 min
